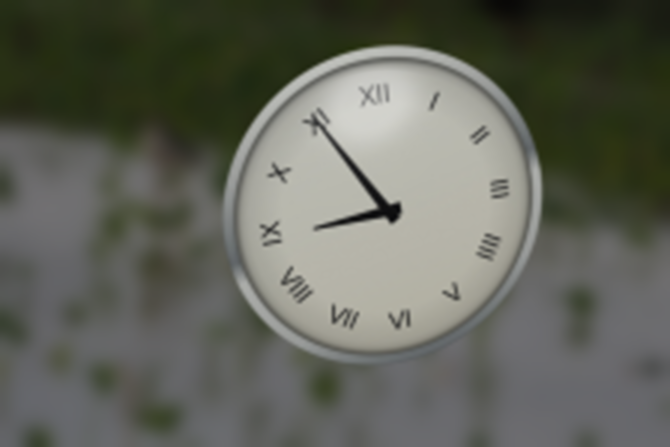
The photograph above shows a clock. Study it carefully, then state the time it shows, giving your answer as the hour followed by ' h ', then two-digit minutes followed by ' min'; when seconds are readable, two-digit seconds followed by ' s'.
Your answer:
8 h 55 min
